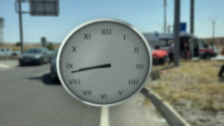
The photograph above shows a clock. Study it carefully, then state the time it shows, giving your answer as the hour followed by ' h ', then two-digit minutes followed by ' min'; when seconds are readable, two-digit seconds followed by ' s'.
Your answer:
8 h 43 min
